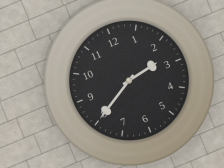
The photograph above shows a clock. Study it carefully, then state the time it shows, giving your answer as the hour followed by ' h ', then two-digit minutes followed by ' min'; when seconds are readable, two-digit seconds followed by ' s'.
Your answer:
2 h 40 min
